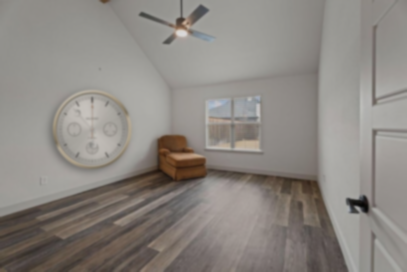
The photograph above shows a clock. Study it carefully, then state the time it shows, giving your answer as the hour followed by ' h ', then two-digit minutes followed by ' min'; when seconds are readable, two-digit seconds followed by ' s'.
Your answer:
5 h 53 min
